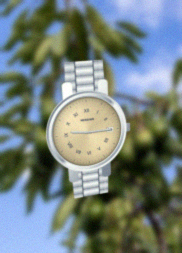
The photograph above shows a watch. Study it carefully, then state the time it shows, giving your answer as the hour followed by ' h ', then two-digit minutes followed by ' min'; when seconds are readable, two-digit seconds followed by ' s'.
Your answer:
9 h 15 min
